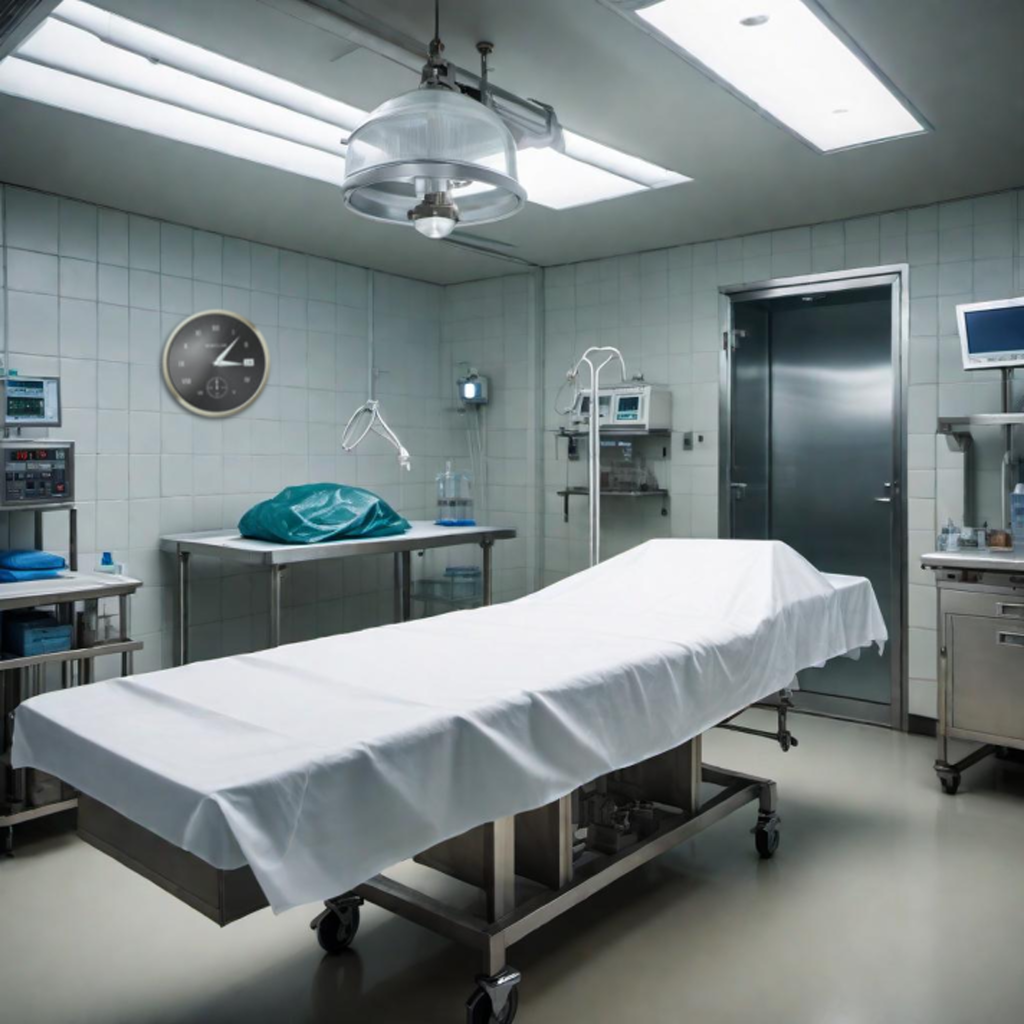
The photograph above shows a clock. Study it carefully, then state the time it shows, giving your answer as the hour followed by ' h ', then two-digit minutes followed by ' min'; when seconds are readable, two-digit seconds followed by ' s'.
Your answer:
3 h 07 min
